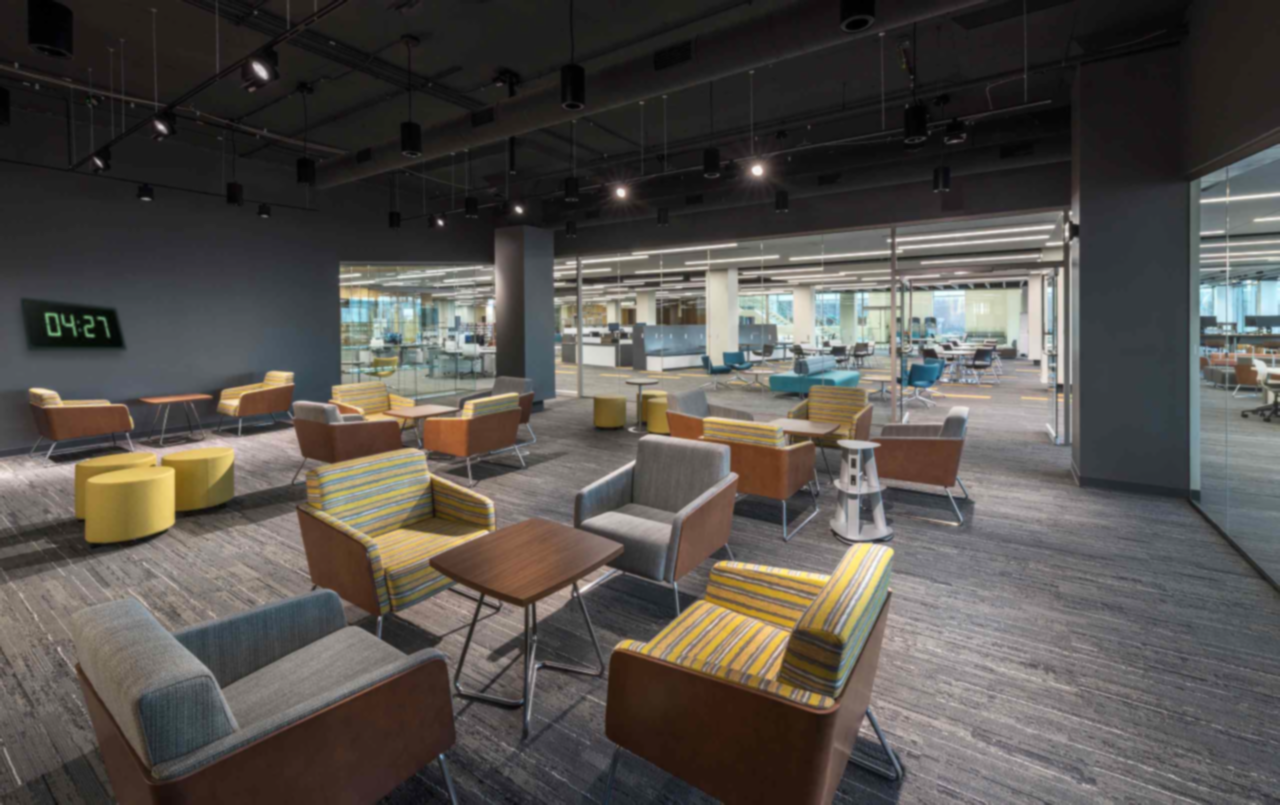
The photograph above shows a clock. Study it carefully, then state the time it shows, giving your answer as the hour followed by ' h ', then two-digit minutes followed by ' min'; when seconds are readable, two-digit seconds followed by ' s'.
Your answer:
4 h 27 min
